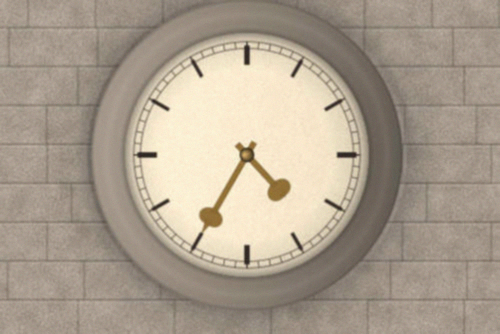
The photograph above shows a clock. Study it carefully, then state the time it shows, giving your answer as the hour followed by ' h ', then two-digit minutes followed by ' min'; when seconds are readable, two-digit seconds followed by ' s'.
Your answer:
4 h 35 min
